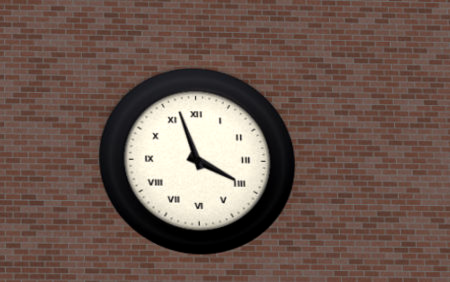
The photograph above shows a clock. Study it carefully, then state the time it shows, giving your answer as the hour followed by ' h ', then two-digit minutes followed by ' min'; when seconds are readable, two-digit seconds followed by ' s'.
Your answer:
3 h 57 min
